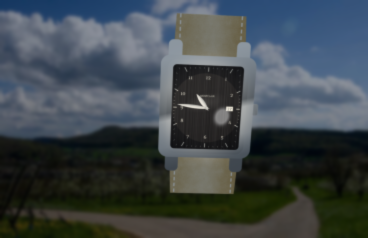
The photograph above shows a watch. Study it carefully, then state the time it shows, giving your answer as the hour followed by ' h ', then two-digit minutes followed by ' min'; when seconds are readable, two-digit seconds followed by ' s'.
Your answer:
10 h 46 min
